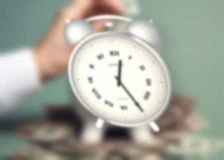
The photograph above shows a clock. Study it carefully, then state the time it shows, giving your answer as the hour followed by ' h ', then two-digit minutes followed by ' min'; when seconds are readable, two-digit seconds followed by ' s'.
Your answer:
12 h 25 min
